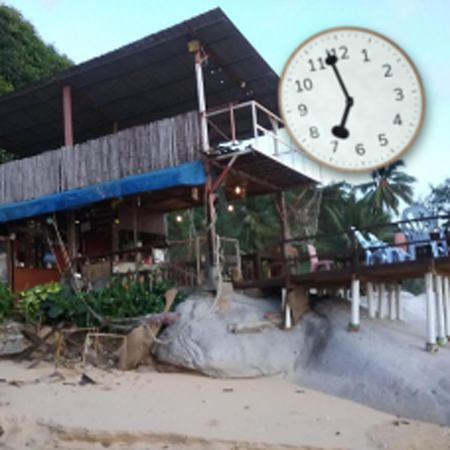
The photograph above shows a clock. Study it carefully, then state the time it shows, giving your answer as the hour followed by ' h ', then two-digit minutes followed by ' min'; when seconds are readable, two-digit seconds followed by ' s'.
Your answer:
6 h 58 min
